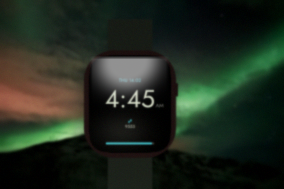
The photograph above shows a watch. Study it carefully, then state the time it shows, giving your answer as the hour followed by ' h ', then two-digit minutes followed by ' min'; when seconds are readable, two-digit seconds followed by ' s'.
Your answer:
4 h 45 min
